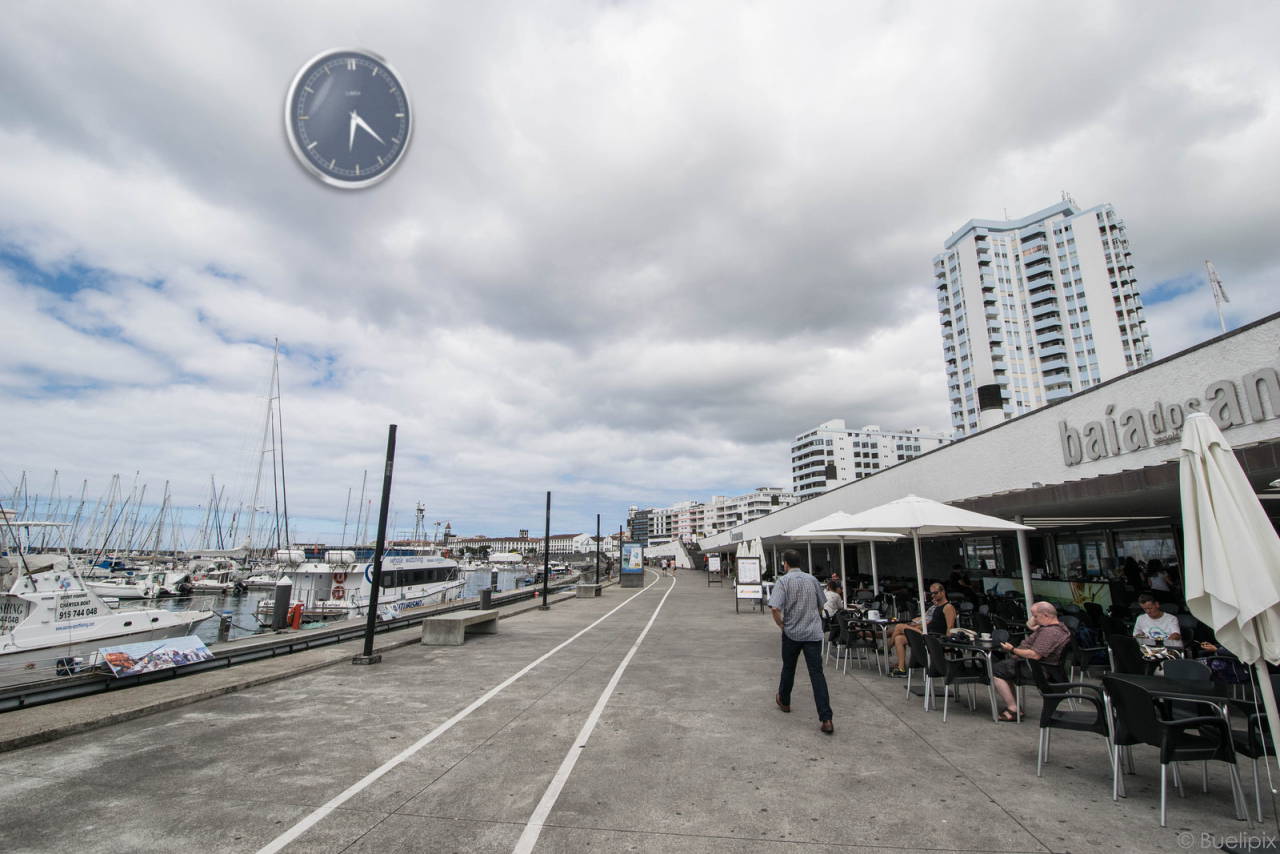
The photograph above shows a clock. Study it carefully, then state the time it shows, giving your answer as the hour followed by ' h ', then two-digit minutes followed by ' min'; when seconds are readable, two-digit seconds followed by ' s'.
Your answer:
6 h 22 min
